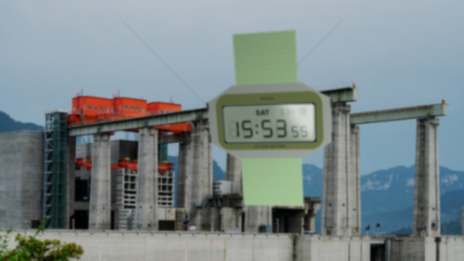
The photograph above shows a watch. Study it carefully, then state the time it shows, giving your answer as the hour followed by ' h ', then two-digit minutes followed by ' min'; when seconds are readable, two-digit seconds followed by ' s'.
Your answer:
15 h 53 min 55 s
